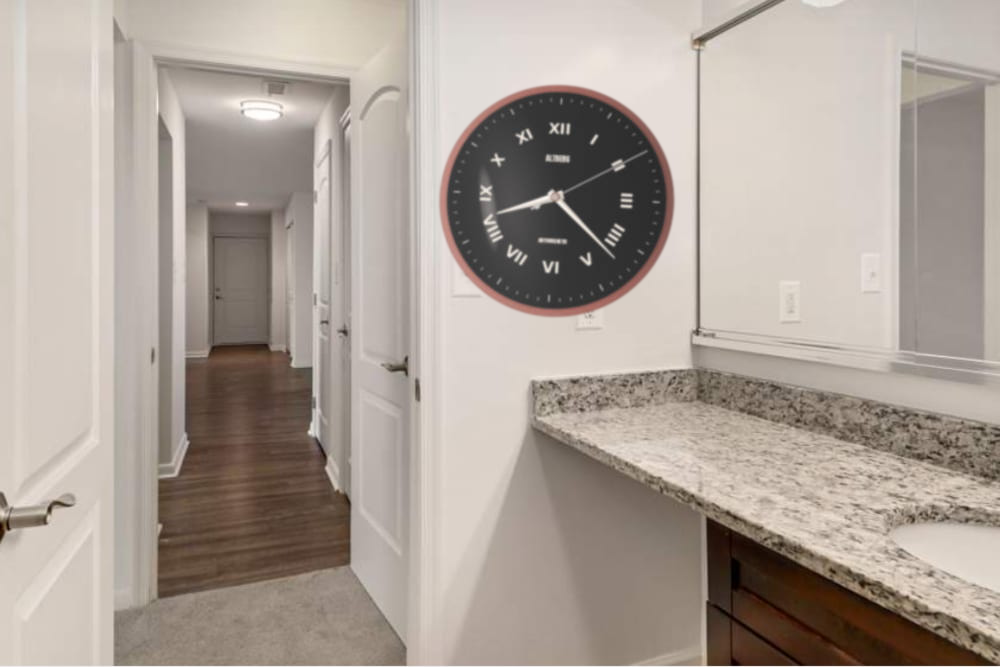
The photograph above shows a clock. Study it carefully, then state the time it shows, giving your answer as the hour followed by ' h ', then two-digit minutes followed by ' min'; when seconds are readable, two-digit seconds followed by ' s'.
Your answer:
8 h 22 min 10 s
